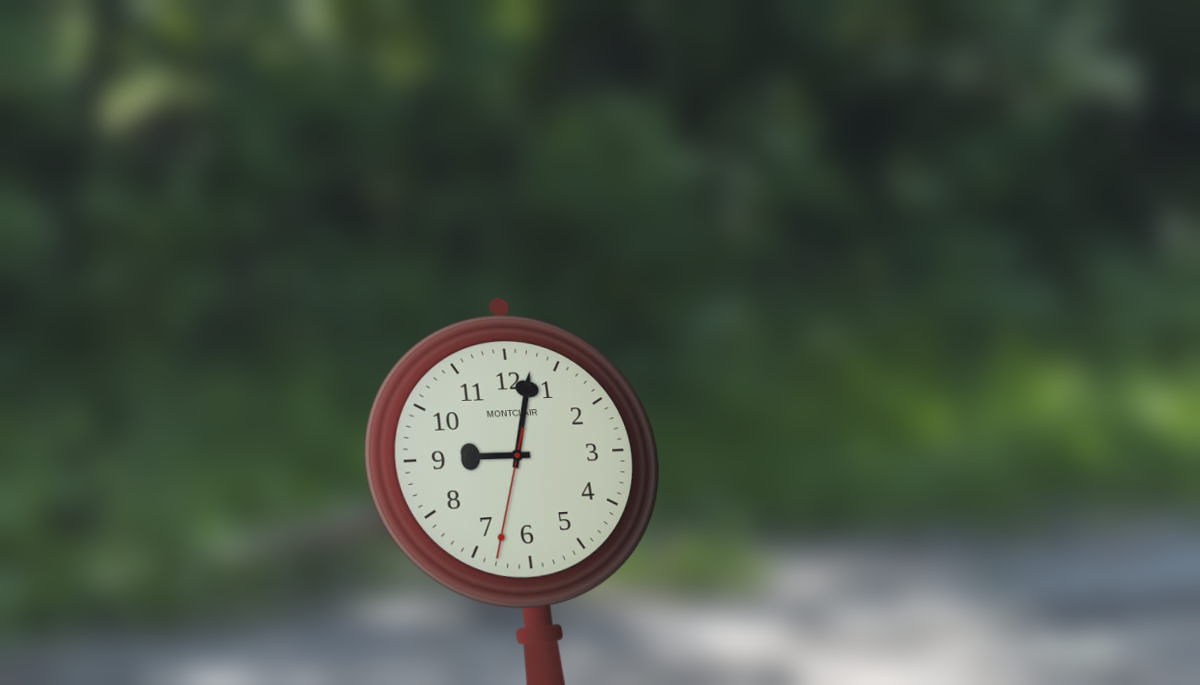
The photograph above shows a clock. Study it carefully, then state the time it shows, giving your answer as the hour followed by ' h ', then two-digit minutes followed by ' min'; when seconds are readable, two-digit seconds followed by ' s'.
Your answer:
9 h 02 min 33 s
